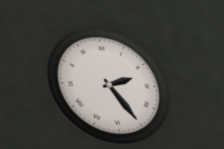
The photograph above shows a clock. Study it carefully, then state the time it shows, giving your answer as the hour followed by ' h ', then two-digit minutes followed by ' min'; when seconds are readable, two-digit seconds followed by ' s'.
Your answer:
2 h 25 min
